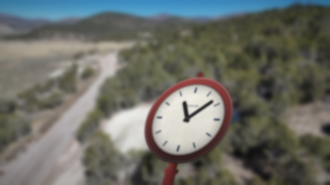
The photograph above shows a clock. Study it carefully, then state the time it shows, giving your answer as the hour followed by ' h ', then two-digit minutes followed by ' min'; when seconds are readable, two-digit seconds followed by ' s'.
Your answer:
11 h 08 min
